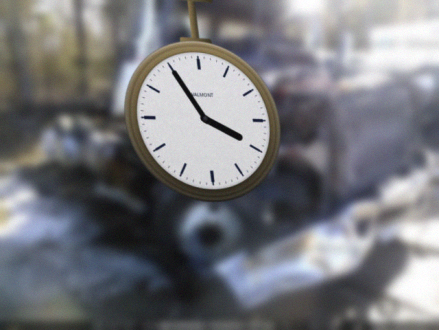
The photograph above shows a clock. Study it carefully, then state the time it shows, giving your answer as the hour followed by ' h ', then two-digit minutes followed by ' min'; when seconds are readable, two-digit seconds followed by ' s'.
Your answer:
3 h 55 min
